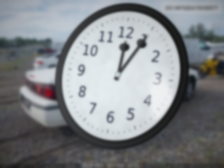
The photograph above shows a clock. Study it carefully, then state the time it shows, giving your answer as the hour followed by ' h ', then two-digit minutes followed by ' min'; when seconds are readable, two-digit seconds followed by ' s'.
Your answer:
12 h 05 min
